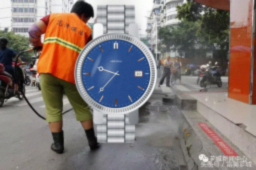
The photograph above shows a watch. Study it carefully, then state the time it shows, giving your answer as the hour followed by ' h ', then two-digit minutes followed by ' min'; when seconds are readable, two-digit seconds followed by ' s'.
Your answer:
9 h 37 min
